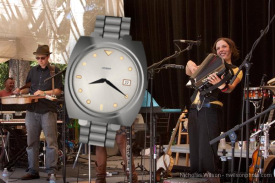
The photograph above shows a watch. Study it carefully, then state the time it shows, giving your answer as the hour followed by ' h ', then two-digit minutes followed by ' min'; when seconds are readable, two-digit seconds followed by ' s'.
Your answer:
8 h 20 min
